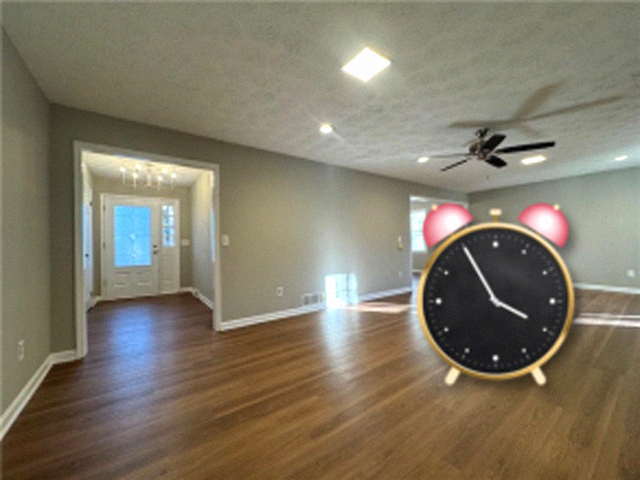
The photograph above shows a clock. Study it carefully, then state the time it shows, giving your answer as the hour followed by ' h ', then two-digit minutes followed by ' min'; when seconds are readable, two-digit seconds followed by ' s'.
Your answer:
3 h 55 min
